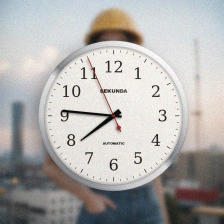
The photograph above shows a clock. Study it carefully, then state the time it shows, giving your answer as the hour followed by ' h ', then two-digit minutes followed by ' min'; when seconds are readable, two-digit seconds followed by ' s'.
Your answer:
7 h 45 min 56 s
